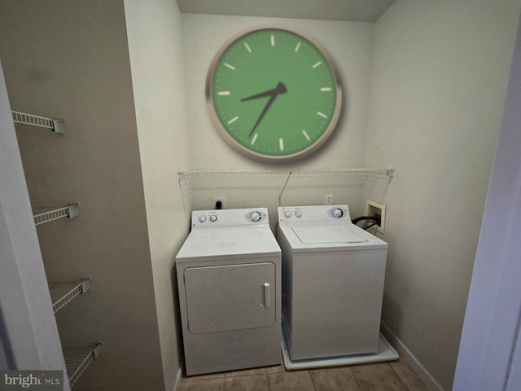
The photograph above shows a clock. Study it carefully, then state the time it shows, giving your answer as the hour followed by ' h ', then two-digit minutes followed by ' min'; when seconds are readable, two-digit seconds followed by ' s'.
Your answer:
8 h 36 min
